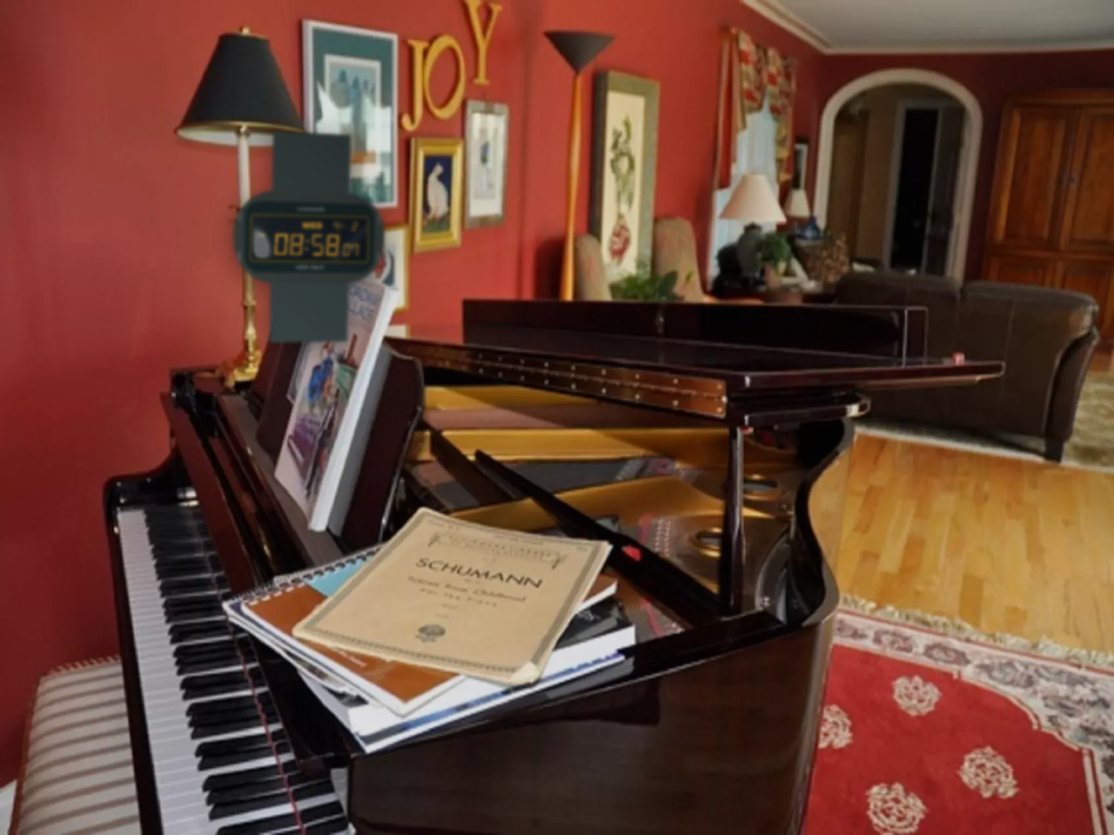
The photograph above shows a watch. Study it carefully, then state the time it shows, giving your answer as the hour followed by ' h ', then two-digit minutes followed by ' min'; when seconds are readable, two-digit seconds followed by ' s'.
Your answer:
8 h 58 min
